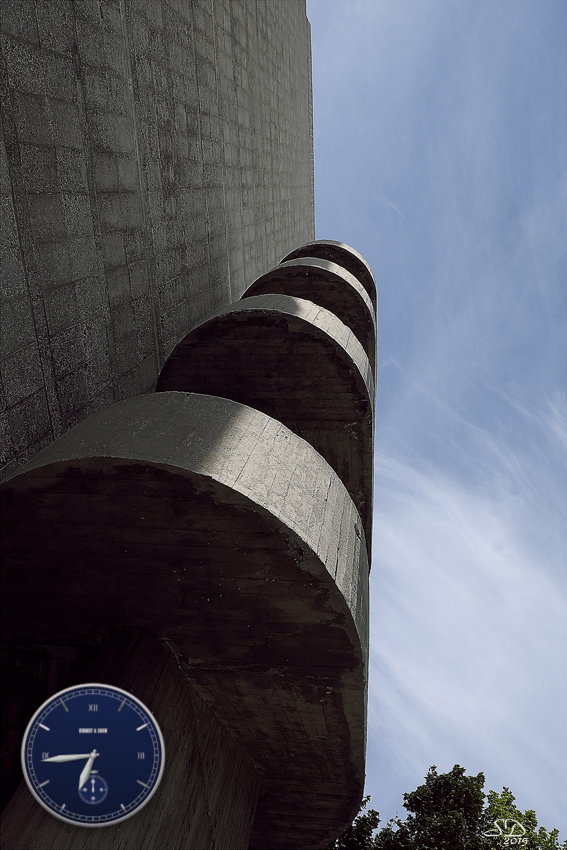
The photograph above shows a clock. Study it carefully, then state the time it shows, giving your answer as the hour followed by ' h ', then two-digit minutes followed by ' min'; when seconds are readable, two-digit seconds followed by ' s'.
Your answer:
6 h 44 min
